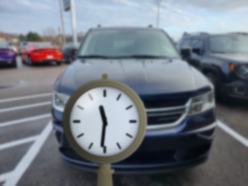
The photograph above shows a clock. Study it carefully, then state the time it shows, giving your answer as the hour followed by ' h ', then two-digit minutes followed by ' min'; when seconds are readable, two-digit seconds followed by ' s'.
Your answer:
11 h 31 min
